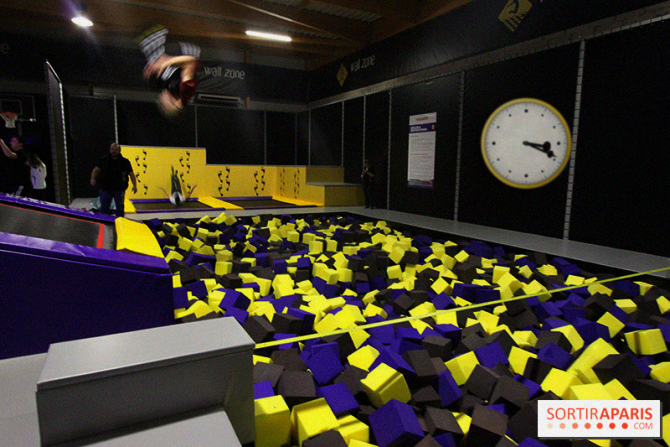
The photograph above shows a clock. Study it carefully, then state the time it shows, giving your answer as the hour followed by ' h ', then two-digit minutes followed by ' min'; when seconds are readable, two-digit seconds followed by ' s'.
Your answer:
3 h 19 min
